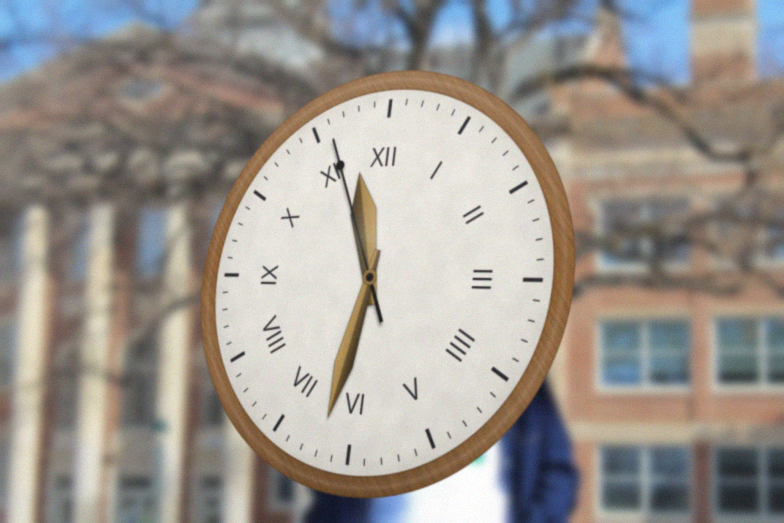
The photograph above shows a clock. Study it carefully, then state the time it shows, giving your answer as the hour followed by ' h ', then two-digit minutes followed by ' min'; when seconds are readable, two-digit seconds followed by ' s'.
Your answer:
11 h 31 min 56 s
